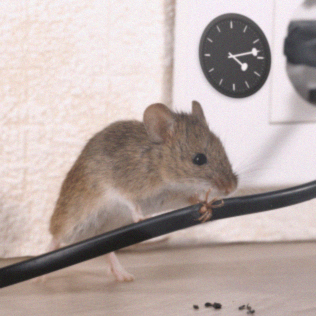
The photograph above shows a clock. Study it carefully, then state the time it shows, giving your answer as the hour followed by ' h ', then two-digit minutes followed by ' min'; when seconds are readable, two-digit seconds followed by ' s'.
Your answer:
4 h 13 min
